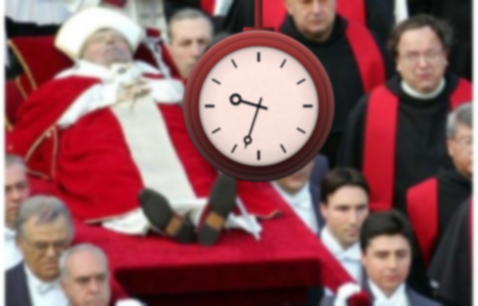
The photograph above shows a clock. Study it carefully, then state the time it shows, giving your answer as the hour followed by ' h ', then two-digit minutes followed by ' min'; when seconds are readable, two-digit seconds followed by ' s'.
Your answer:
9 h 33 min
